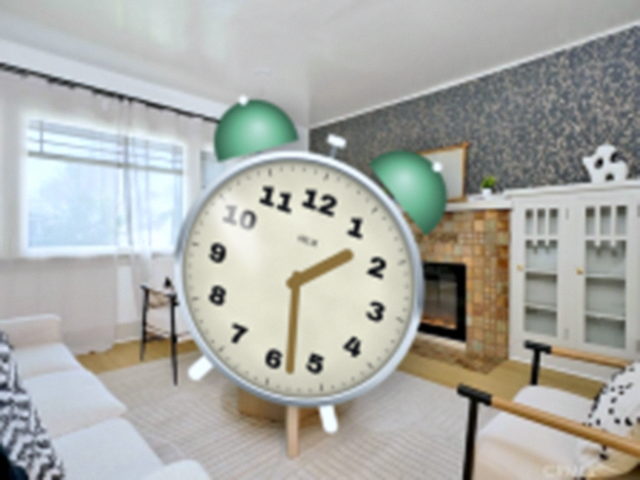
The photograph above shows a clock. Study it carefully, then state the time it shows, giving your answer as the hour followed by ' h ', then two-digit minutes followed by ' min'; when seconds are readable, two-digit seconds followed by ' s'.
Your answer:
1 h 28 min
